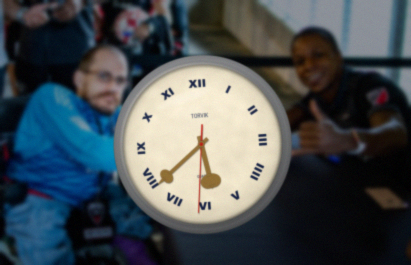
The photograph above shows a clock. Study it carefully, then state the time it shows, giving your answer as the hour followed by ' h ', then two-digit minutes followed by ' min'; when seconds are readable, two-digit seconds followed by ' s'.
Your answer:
5 h 38 min 31 s
